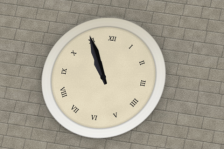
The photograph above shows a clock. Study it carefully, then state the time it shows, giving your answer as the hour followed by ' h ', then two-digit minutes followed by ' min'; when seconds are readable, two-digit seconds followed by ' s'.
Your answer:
10 h 55 min
